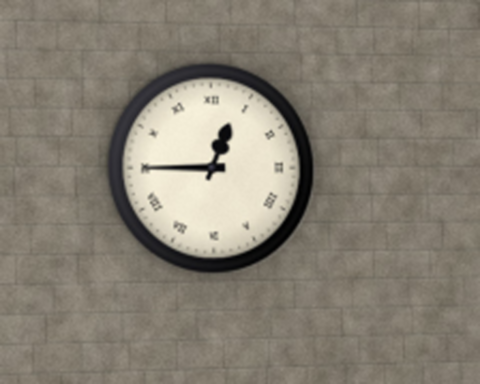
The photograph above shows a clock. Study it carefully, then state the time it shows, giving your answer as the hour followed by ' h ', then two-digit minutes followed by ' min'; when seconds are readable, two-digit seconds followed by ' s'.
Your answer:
12 h 45 min
